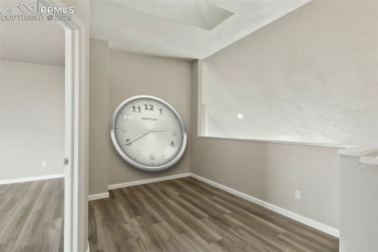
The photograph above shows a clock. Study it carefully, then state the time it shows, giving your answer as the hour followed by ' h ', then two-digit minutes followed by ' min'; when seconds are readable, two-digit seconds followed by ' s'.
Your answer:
2 h 40 min
